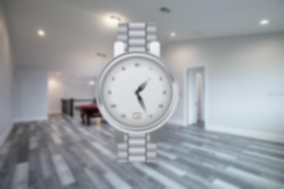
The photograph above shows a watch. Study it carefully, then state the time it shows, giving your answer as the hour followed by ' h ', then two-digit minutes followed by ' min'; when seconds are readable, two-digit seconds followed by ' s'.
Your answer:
1 h 26 min
